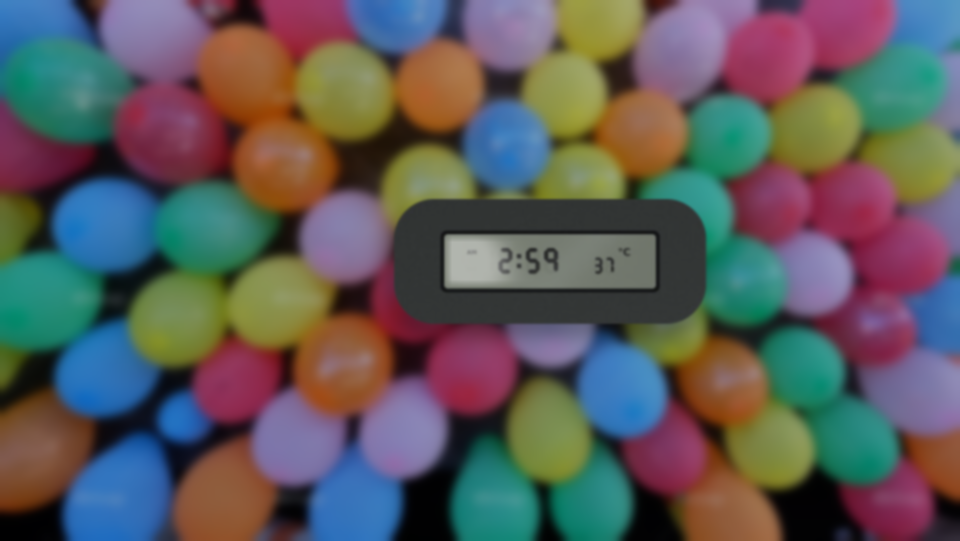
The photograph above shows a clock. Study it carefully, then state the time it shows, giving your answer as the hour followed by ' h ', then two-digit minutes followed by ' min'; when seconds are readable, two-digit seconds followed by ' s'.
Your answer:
2 h 59 min
